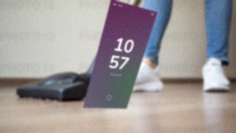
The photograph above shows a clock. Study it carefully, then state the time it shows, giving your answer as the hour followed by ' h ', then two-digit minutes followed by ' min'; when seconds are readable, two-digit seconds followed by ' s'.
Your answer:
10 h 57 min
